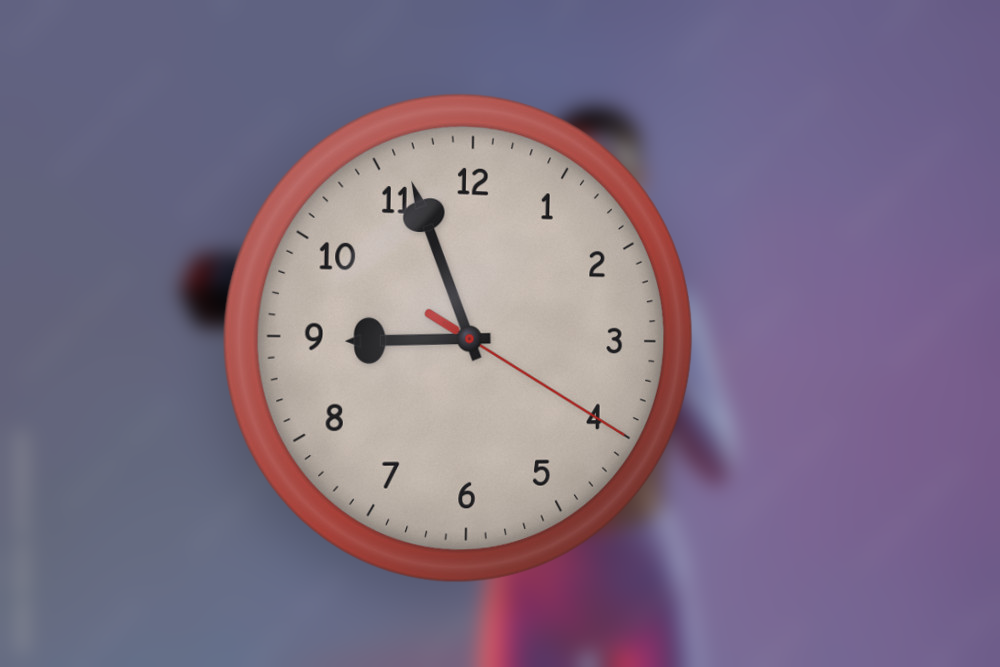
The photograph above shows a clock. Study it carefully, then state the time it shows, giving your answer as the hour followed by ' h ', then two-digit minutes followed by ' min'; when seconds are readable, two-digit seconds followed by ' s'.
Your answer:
8 h 56 min 20 s
